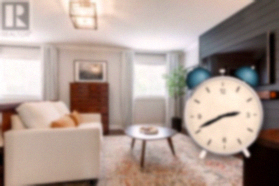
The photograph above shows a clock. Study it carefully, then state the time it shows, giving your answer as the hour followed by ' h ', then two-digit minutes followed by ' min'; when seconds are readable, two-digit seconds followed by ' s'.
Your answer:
2 h 41 min
